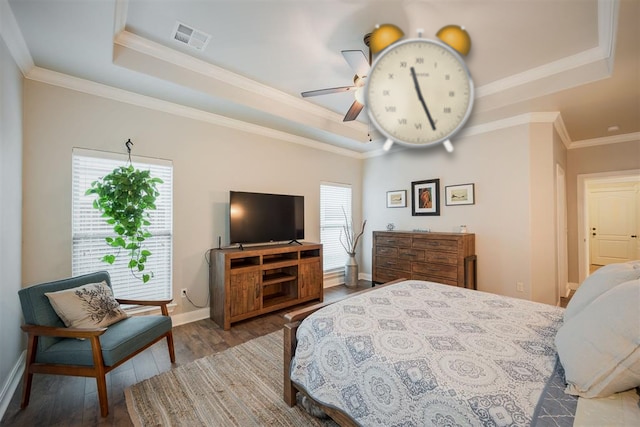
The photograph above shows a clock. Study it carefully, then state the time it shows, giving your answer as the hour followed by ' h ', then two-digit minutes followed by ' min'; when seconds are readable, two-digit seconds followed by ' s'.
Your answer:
11 h 26 min
